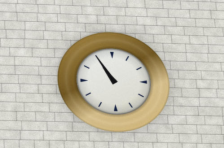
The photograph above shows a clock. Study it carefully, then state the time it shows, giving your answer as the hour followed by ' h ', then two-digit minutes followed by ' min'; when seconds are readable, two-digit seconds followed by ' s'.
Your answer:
10 h 55 min
